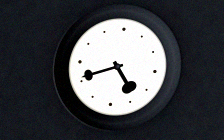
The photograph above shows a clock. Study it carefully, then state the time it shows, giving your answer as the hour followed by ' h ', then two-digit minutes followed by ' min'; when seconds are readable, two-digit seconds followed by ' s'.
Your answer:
4 h 41 min
